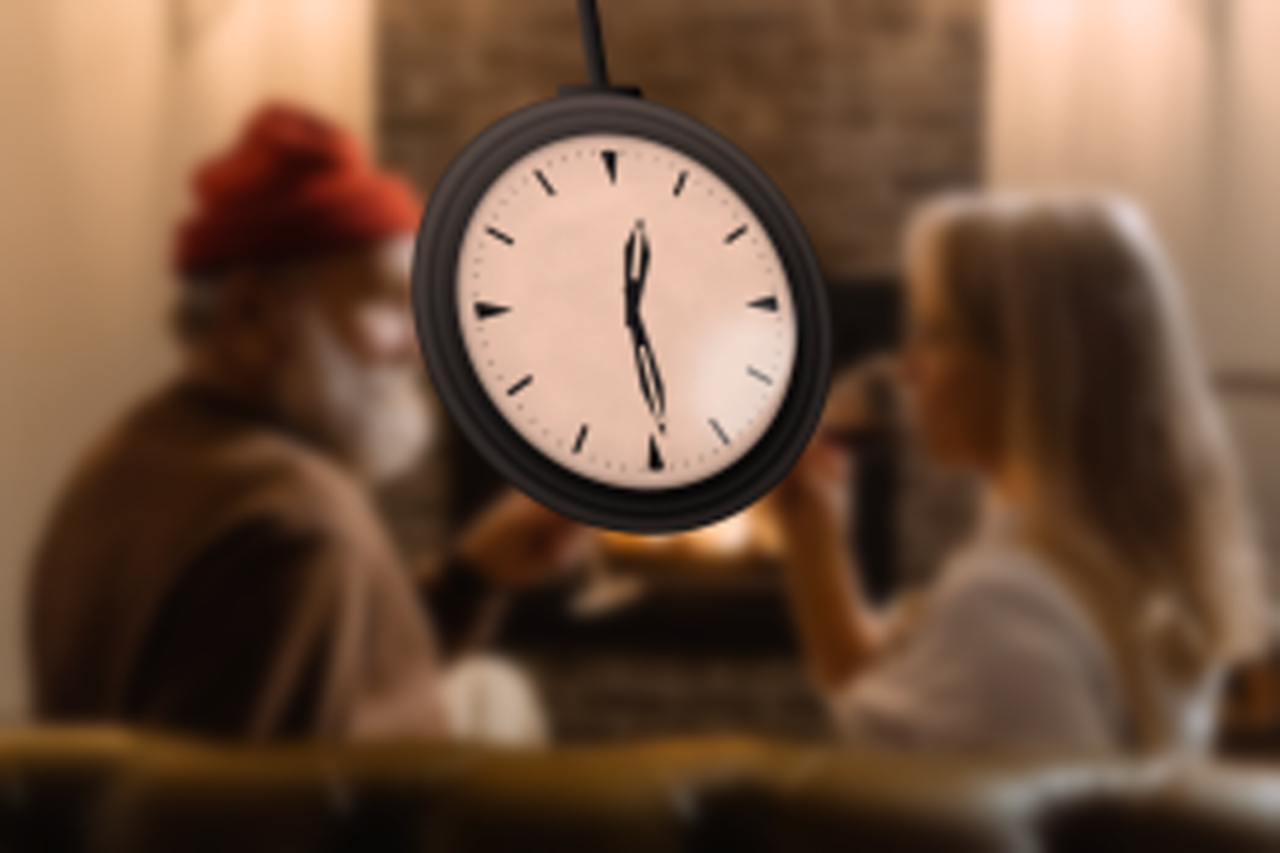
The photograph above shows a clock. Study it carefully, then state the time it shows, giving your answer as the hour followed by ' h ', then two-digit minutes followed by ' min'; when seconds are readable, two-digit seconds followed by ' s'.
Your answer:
12 h 29 min
